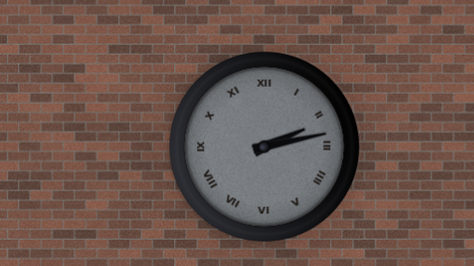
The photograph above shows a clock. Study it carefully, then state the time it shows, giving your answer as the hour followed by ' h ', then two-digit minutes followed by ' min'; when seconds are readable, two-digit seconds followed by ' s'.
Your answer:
2 h 13 min
